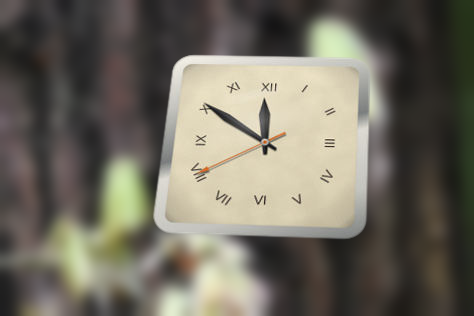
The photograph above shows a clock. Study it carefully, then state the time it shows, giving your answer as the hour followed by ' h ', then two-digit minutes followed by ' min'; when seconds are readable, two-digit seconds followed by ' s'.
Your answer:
11 h 50 min 40 s
